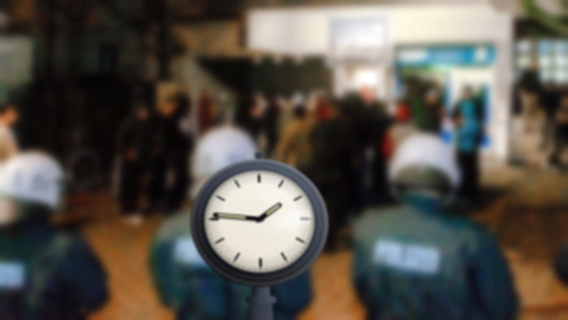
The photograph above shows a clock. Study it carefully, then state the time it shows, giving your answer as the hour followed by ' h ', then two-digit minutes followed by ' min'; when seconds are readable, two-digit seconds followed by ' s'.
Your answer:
1 h 46 min
